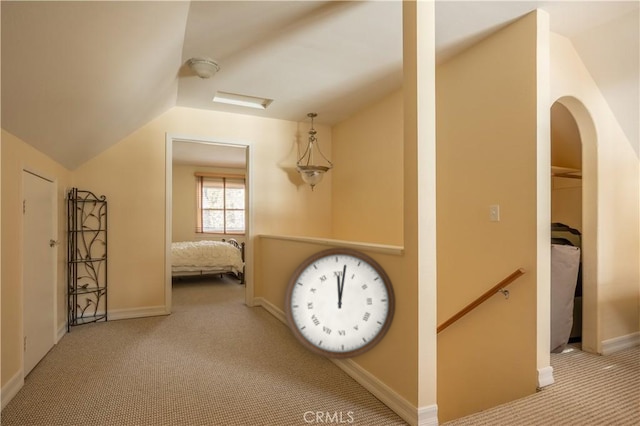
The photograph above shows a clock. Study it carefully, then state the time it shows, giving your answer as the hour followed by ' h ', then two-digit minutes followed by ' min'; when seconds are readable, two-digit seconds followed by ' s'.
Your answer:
12 h 02 min
